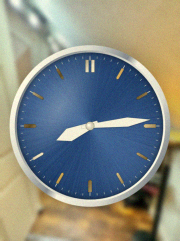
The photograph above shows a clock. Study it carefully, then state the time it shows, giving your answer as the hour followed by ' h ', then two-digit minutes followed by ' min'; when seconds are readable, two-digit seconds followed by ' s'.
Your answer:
8 h 14 min
